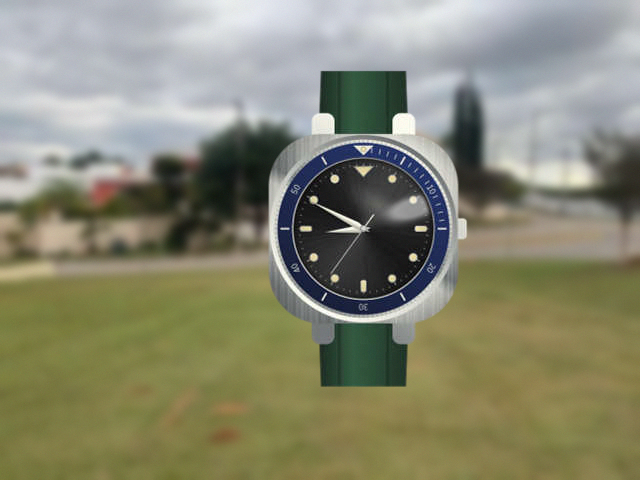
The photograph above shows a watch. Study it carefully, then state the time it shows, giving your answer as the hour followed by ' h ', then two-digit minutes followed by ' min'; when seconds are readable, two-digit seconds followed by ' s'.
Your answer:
8 h 49 min 36 s
